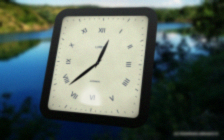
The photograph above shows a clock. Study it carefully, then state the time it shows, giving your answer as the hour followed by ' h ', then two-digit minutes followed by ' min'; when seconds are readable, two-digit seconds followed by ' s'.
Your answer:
12 h 38 min
